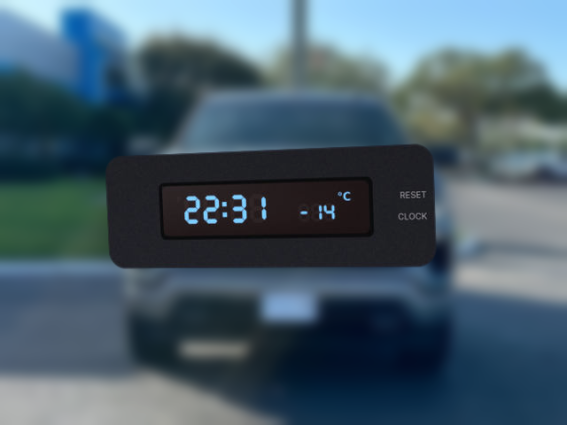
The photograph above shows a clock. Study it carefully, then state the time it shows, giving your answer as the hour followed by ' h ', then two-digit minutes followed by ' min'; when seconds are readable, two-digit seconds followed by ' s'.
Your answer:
22 h 31 min
